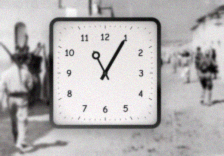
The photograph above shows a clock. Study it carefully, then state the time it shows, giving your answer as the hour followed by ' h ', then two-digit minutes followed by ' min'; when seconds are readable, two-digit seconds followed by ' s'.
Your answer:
11 h 05 min
